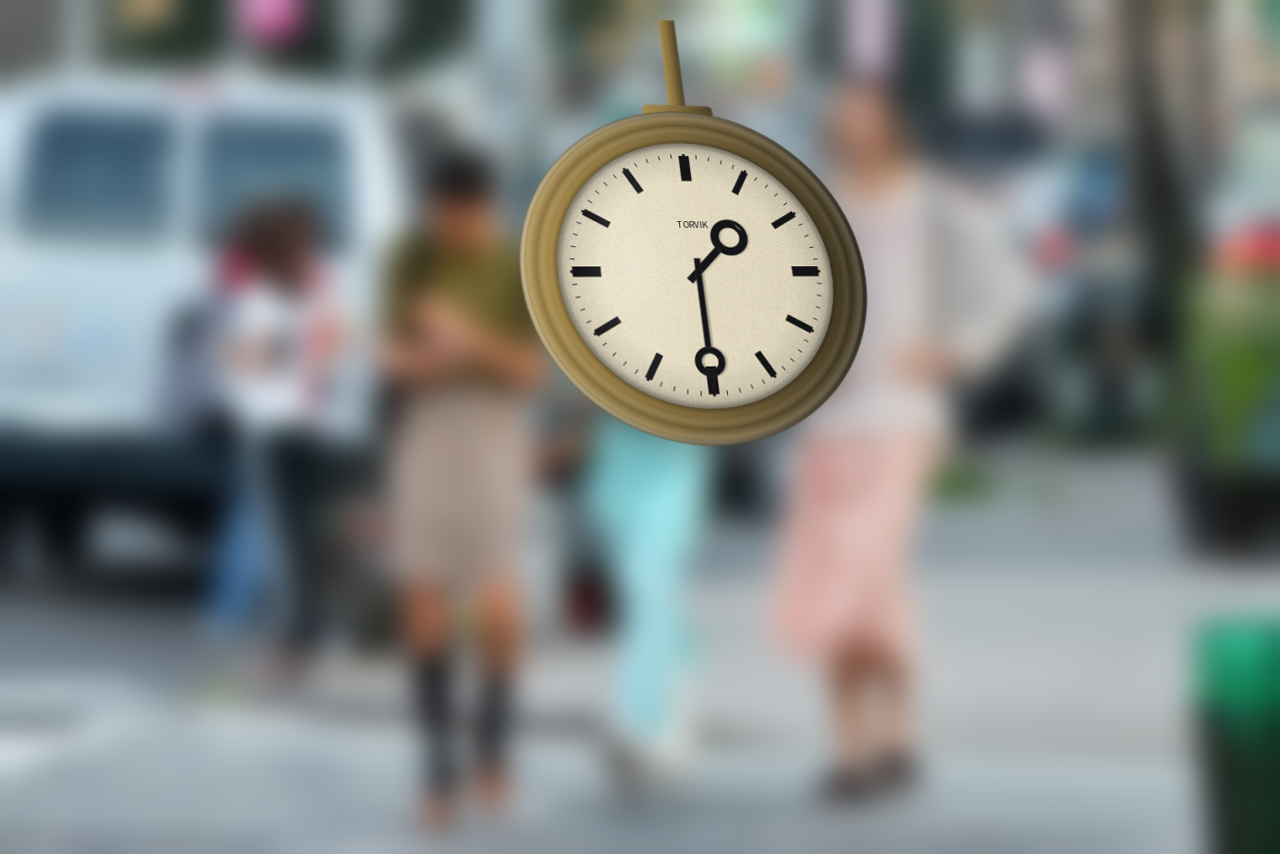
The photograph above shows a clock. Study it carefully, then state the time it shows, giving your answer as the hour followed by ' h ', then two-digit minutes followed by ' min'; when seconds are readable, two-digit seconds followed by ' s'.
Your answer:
1 h 30 min
